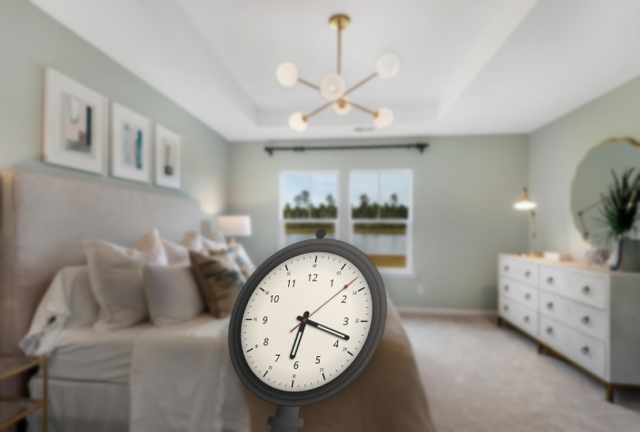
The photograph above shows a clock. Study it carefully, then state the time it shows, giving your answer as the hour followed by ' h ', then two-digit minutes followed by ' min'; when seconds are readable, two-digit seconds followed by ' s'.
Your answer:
6 h 18 min 08 s
